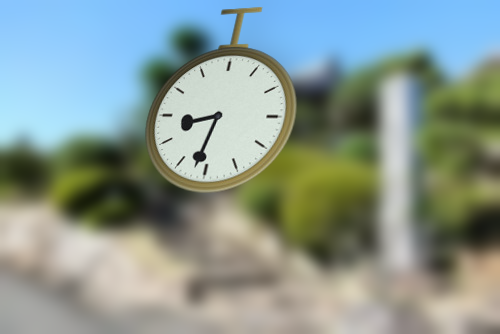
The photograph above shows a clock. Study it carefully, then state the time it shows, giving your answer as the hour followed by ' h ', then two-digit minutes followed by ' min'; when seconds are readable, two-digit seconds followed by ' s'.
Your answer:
8 h 32 min
